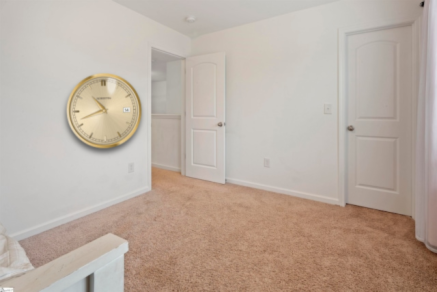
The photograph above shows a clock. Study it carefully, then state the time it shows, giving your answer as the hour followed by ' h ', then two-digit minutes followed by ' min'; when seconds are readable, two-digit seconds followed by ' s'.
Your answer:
10 h 42 min
